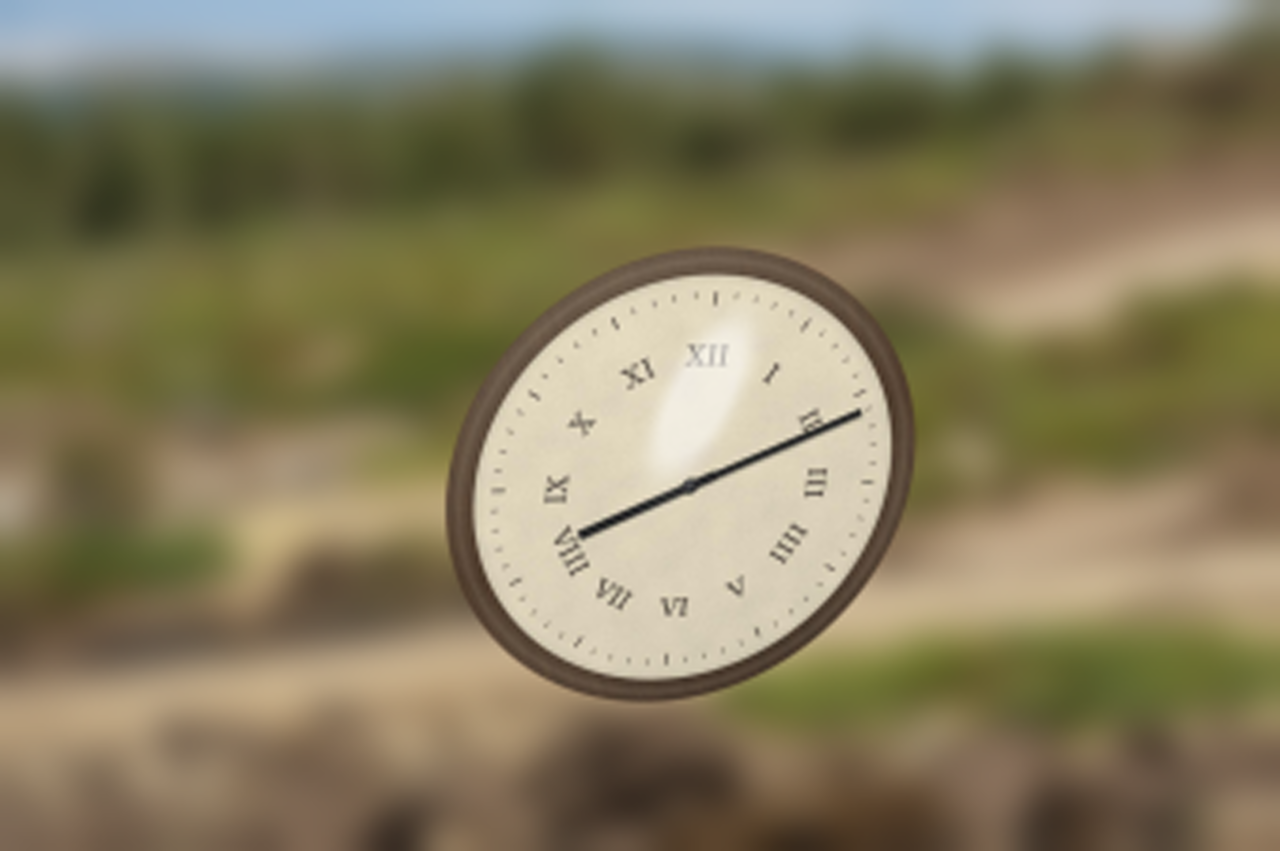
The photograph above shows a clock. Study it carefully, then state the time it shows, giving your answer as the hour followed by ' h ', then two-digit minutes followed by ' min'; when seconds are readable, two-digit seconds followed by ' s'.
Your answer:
8 h 11 min
